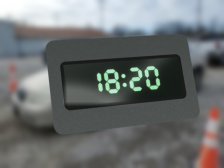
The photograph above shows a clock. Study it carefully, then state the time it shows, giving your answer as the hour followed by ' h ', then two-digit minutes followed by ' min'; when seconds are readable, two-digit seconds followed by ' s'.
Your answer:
18 h 20 min
